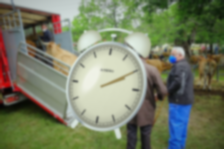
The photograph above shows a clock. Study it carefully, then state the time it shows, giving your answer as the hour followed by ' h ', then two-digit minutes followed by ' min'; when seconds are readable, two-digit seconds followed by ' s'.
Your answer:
2 h 10 min
